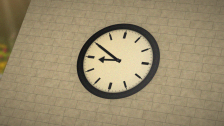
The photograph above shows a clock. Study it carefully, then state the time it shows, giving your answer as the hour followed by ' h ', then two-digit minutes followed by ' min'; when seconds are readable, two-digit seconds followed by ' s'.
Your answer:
8 h 50 min
